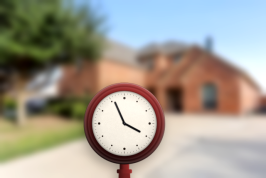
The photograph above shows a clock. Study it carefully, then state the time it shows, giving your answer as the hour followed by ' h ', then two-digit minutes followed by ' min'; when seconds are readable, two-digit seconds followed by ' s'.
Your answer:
3 h 56 min
